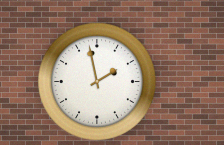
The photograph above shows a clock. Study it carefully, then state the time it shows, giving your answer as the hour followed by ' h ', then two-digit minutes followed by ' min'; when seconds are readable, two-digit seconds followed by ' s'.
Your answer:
1 h 58 min
